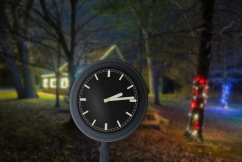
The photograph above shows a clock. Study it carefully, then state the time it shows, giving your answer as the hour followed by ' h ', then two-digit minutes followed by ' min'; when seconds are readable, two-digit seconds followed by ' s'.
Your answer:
2 h 14 min
